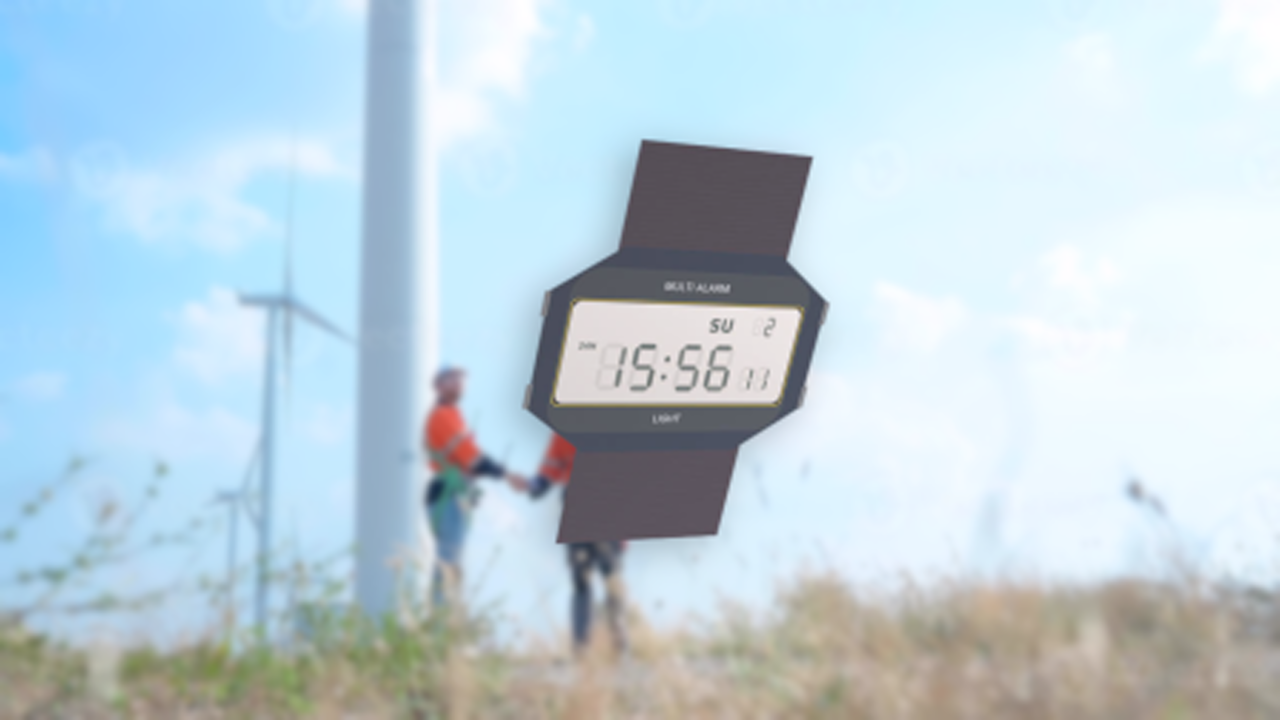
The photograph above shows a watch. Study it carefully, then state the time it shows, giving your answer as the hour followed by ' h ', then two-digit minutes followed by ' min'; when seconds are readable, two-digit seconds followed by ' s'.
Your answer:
15 h 56 min 11 s
